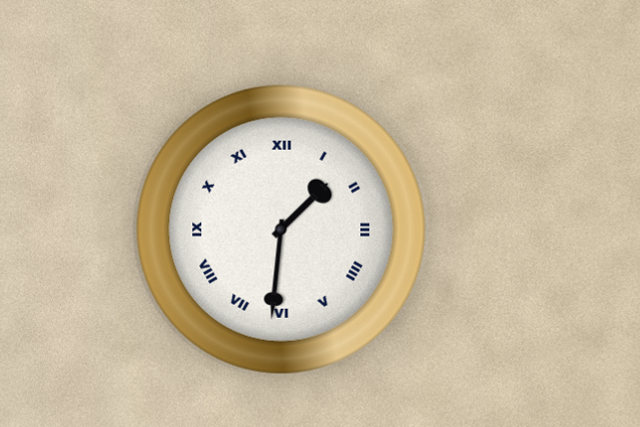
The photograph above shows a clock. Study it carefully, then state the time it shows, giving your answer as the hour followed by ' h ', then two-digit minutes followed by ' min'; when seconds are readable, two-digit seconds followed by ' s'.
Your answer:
1 h 31 min
